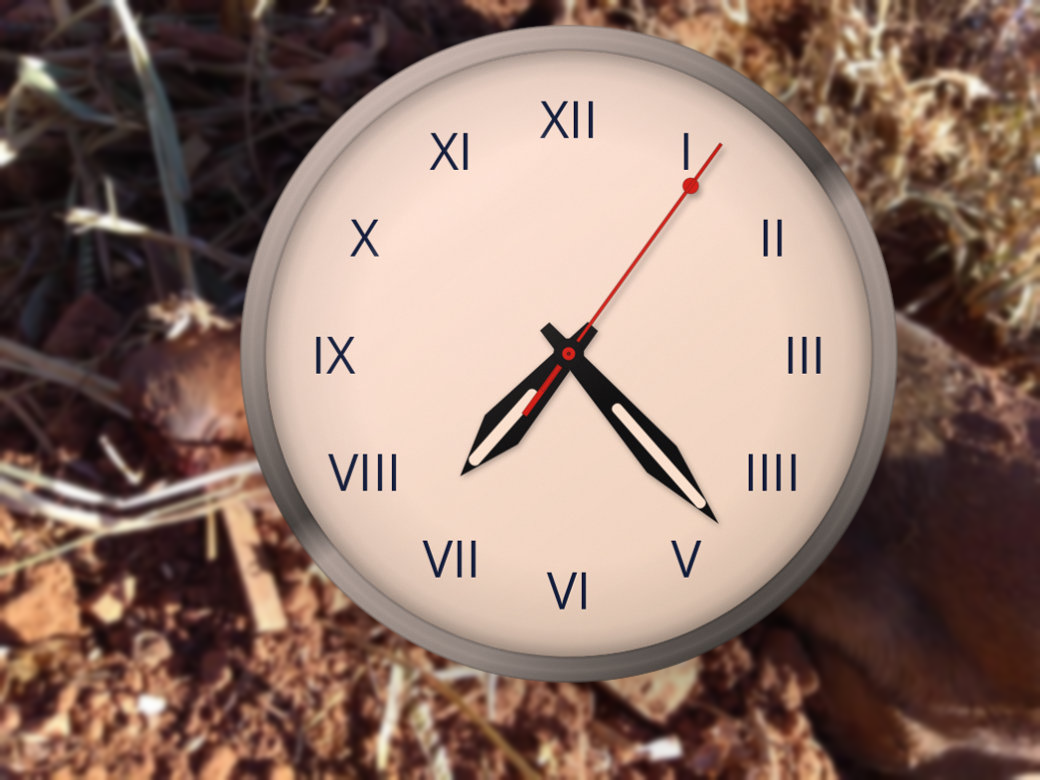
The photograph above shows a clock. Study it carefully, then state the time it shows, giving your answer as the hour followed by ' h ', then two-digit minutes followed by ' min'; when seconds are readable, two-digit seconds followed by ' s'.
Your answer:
7 h 23 min 06 s
